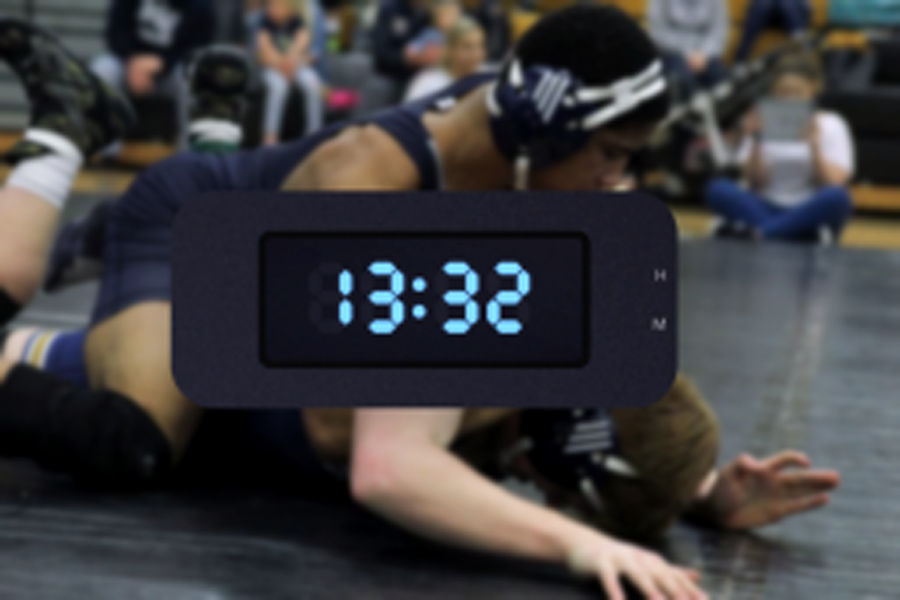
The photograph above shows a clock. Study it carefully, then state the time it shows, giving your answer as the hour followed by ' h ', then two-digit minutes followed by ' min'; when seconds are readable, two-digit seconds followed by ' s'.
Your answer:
13 h 32 min
